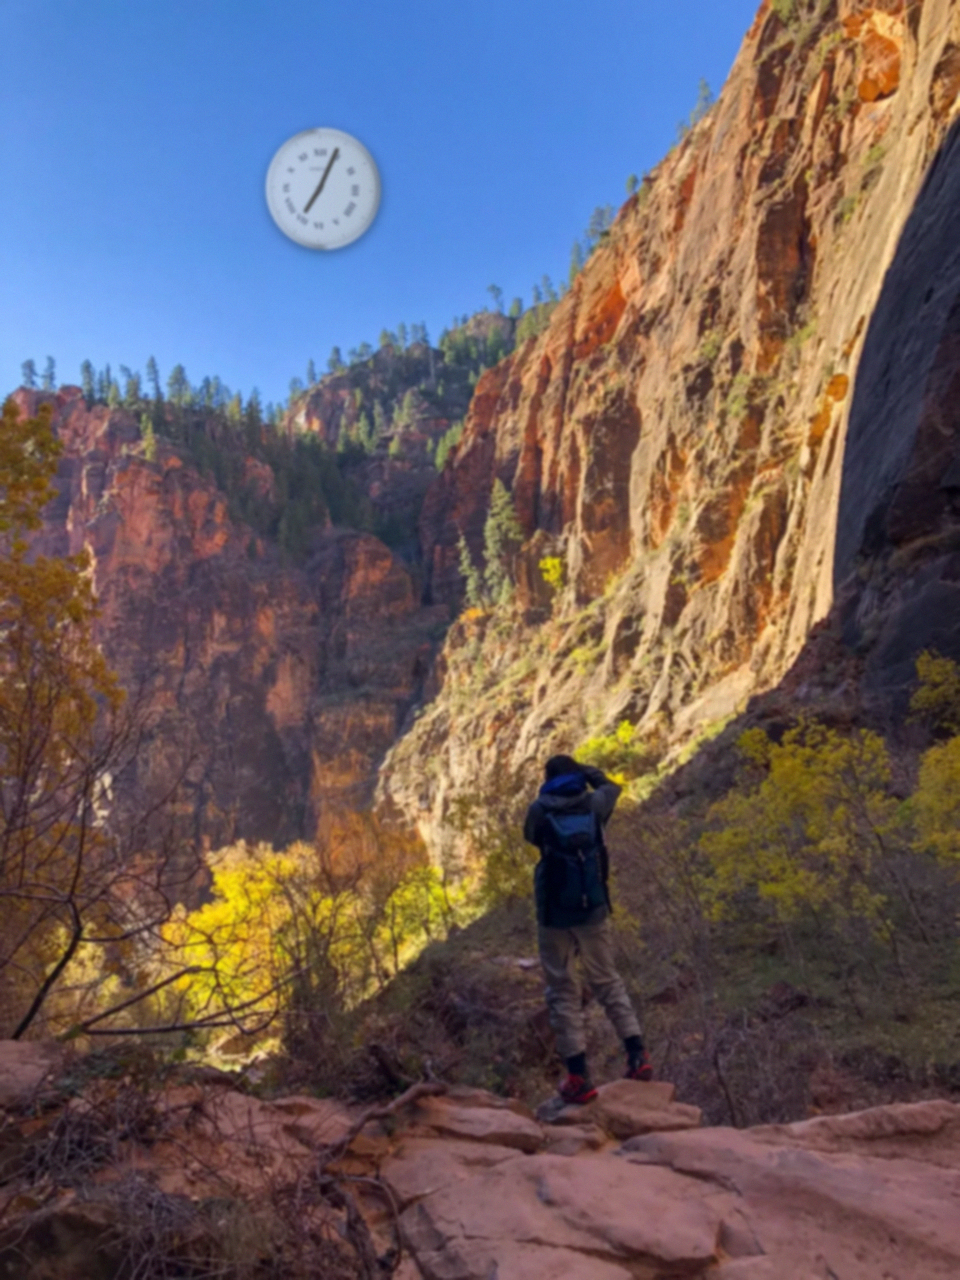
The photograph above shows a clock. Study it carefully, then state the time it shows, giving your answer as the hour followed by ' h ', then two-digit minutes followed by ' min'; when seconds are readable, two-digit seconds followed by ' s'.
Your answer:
7 h 04 min
